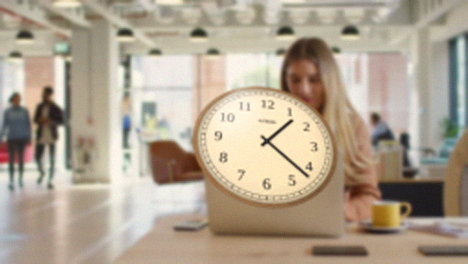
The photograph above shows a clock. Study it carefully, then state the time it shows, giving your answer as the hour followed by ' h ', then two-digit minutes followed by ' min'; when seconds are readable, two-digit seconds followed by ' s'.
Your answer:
1 h 22 min
